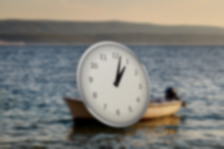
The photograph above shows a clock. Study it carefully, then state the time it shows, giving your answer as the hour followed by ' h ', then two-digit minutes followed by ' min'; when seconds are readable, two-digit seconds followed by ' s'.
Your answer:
1 h 02 min
